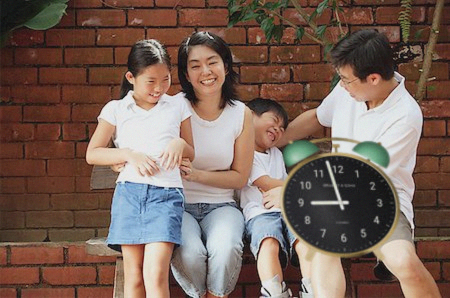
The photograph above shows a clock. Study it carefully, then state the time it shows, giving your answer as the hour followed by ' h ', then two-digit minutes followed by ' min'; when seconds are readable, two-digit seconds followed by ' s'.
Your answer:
8 h 58 min
